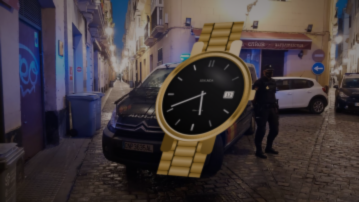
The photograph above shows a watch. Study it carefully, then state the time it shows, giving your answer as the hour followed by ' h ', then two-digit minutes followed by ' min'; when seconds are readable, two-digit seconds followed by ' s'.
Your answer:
5 h 41 min
